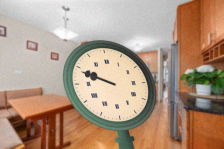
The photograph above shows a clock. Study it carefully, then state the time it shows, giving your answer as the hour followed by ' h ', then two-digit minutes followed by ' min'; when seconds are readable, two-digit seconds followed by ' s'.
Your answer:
9 h 49 min
